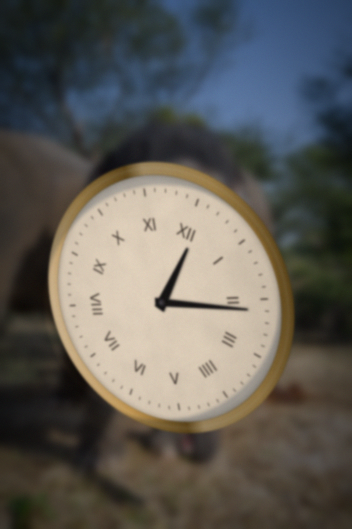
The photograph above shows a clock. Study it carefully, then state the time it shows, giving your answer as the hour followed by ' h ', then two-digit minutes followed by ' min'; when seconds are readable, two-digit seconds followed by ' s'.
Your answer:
12 h 11 min
